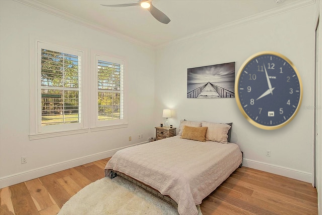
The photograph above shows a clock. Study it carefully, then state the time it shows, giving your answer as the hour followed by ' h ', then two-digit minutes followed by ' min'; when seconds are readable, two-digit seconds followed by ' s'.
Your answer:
7 h 57 min
